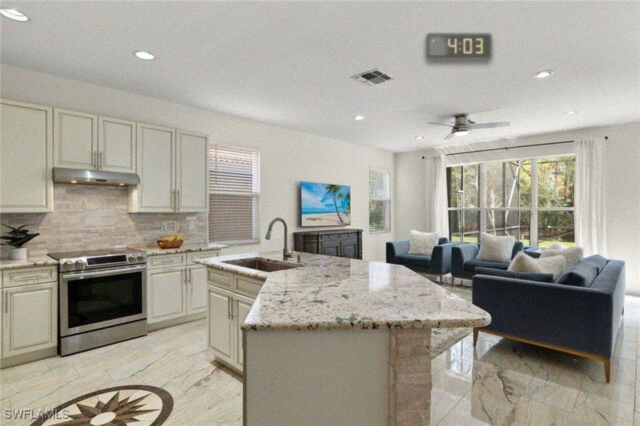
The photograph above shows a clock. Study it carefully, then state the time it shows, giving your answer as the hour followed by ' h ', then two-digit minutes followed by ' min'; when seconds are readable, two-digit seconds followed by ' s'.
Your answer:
4 h 03 min
